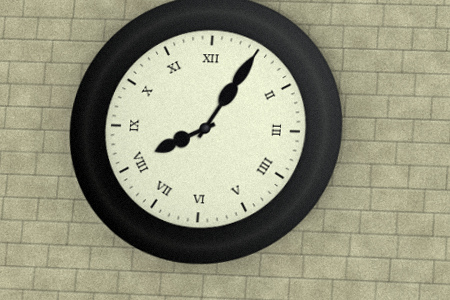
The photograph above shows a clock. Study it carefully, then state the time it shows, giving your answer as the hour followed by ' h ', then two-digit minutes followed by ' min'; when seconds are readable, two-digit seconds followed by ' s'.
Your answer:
8 h 05 min
